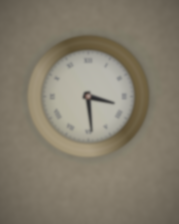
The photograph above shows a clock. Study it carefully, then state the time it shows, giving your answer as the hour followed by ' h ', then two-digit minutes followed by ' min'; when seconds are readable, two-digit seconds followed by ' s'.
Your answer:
3 h 29 min
